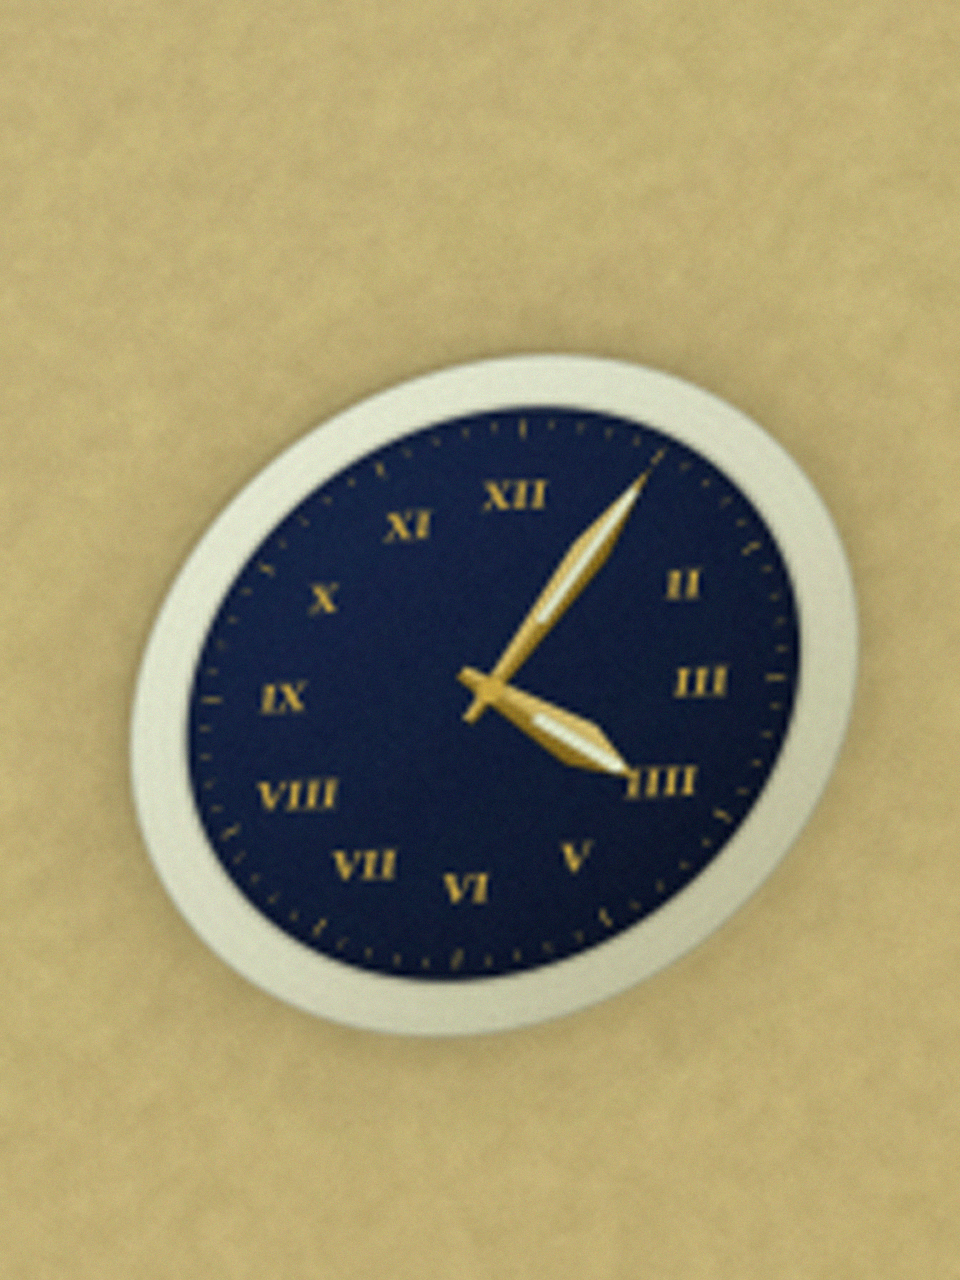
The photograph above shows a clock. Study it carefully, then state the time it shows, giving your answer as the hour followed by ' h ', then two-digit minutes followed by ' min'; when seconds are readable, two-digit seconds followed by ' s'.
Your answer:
4 h 05 min
